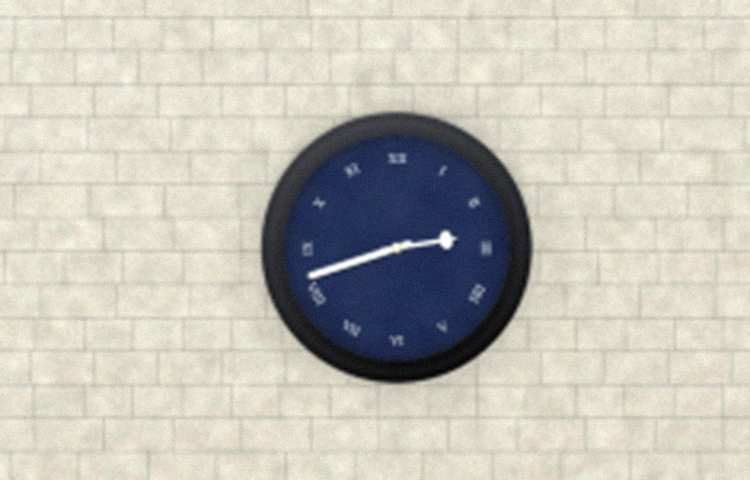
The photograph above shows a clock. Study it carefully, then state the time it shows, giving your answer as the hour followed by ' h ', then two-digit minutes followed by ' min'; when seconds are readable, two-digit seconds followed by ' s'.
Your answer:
2 h 42 min
